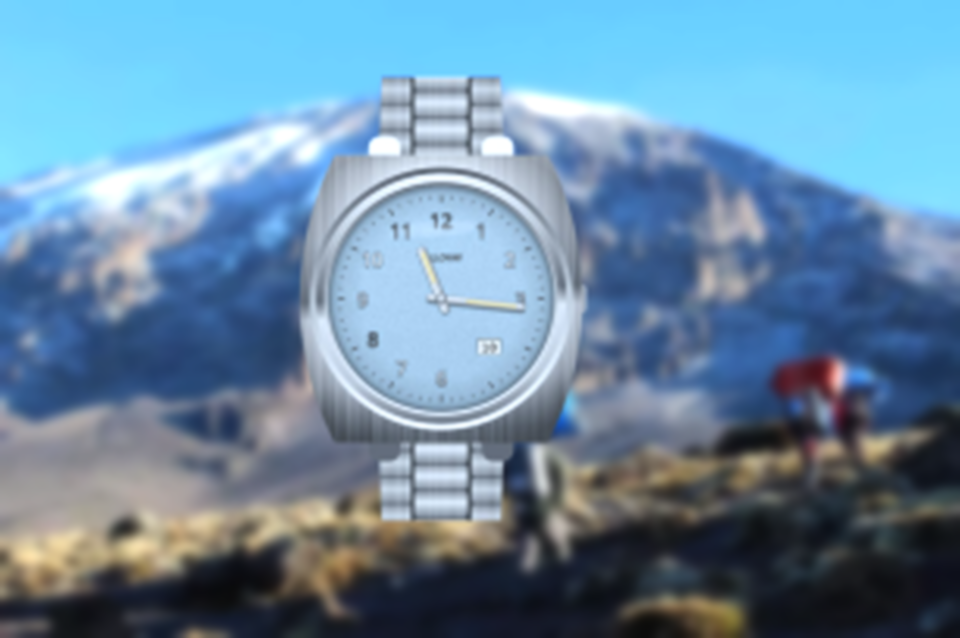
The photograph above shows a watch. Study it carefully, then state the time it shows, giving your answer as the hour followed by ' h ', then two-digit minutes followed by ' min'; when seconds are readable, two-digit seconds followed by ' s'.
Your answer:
11 h 16 min
